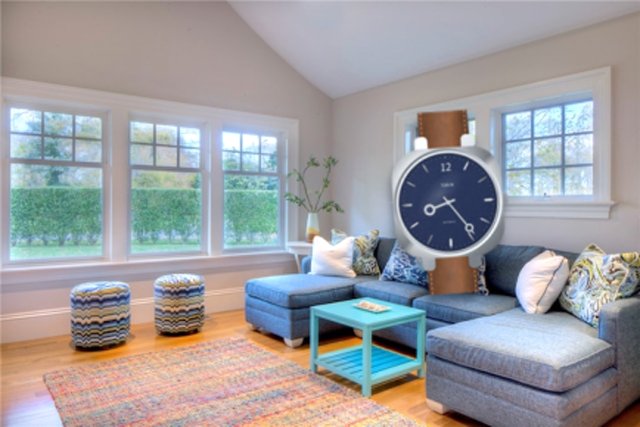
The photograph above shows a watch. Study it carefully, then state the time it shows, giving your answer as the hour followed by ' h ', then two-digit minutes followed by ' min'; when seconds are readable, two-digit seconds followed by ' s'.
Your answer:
8 h 24 min
